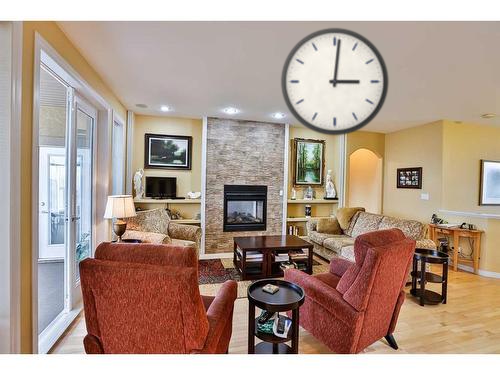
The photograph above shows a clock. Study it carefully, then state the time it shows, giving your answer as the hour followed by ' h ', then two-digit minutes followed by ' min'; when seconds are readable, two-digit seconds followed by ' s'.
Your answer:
3 h 01 min
